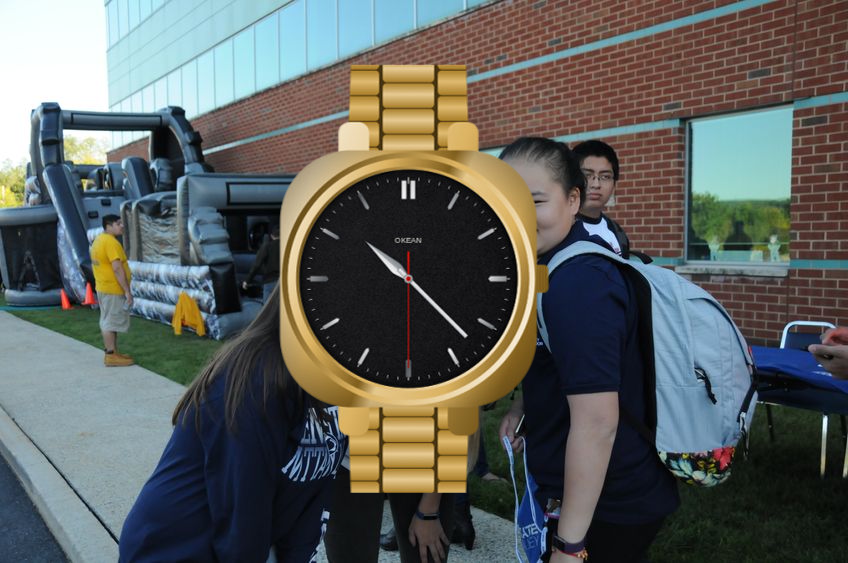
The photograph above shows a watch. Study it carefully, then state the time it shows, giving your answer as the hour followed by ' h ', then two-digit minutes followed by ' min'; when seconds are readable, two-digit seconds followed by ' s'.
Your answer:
10 h 22 min 30 s
